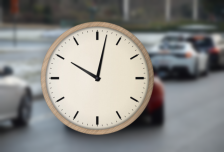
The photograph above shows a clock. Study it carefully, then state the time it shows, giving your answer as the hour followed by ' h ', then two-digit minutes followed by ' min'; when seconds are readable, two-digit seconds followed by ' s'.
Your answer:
10 h 02 min
